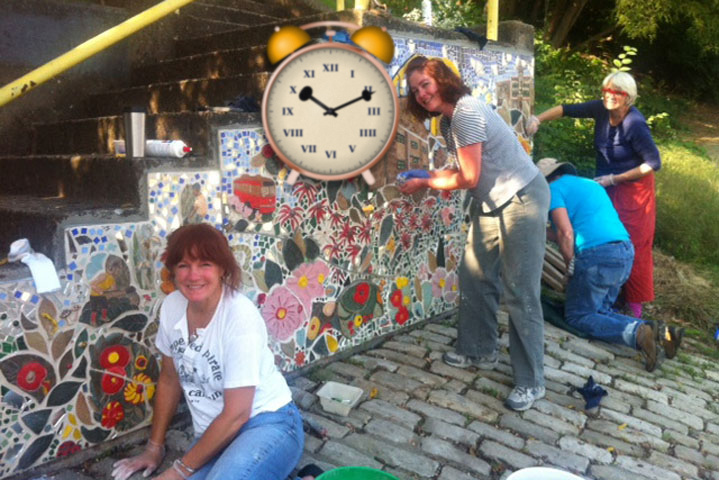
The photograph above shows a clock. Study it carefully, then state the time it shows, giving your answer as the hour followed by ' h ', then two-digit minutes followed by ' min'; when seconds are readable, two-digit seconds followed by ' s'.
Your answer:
10 h 11 min
